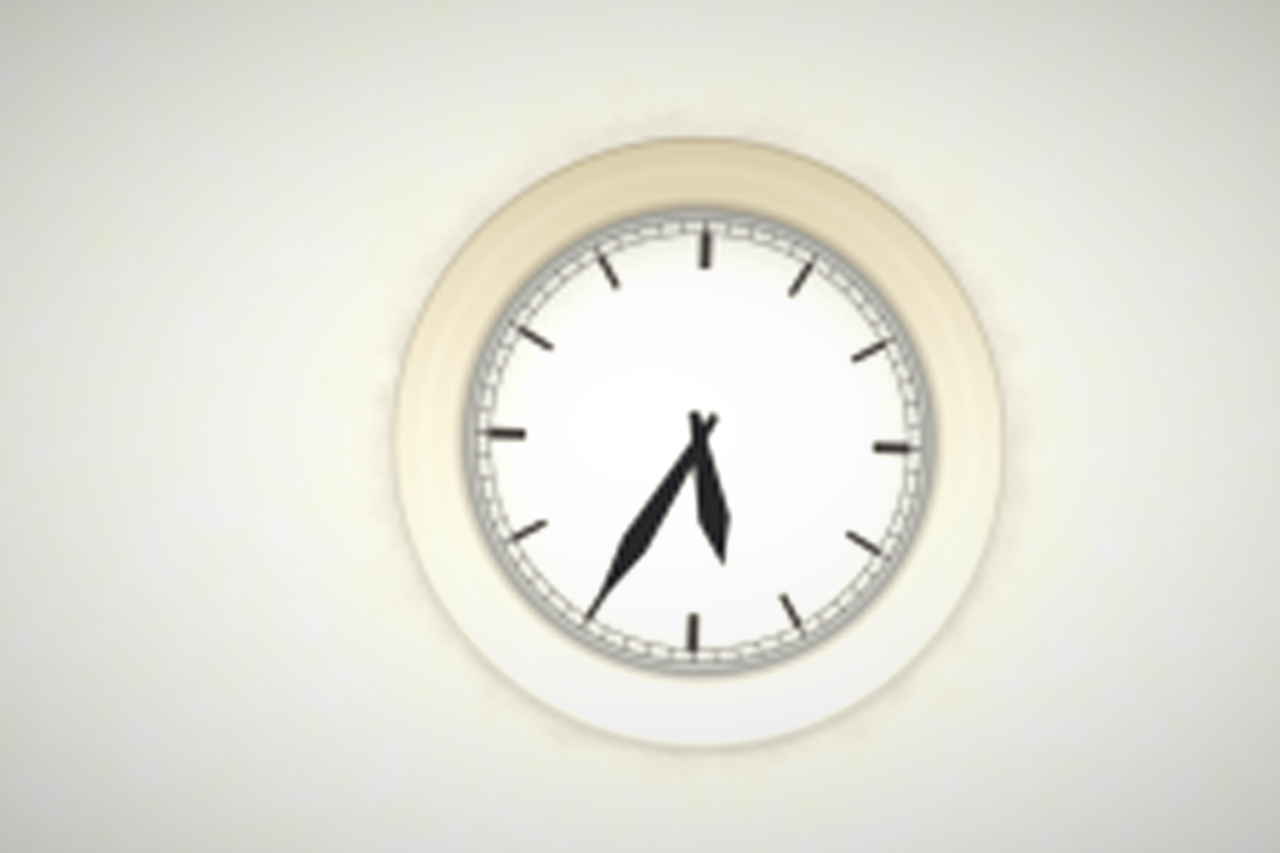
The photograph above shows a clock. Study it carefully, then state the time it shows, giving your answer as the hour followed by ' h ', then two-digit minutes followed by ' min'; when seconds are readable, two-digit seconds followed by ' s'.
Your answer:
5 h 35 min
